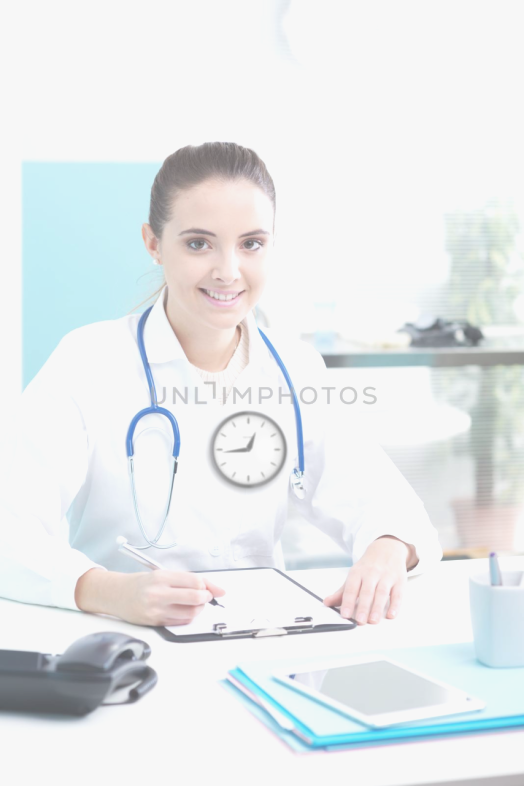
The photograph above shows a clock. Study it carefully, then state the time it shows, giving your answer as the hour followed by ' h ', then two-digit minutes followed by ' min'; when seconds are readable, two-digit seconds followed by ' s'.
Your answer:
12 h 44 min
